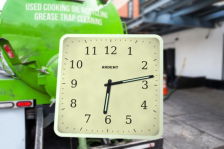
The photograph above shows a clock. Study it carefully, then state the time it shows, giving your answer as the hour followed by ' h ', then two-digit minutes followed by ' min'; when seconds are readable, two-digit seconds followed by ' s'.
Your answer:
6 h 13 min
